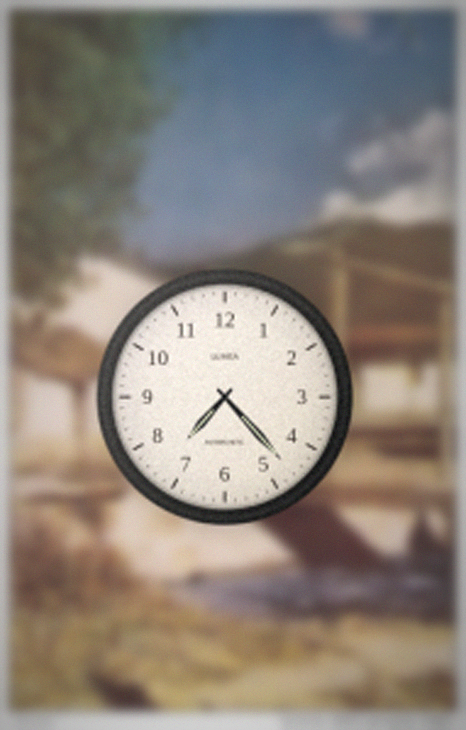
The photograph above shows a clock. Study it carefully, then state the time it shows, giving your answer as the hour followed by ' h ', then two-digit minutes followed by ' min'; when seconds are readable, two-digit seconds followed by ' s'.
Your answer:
7 h 23 min
